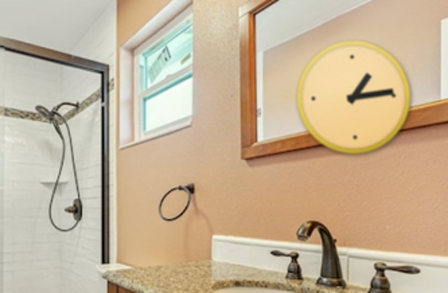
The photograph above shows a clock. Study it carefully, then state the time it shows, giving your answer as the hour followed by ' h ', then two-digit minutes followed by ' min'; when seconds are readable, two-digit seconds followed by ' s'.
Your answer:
1 h 14 min
